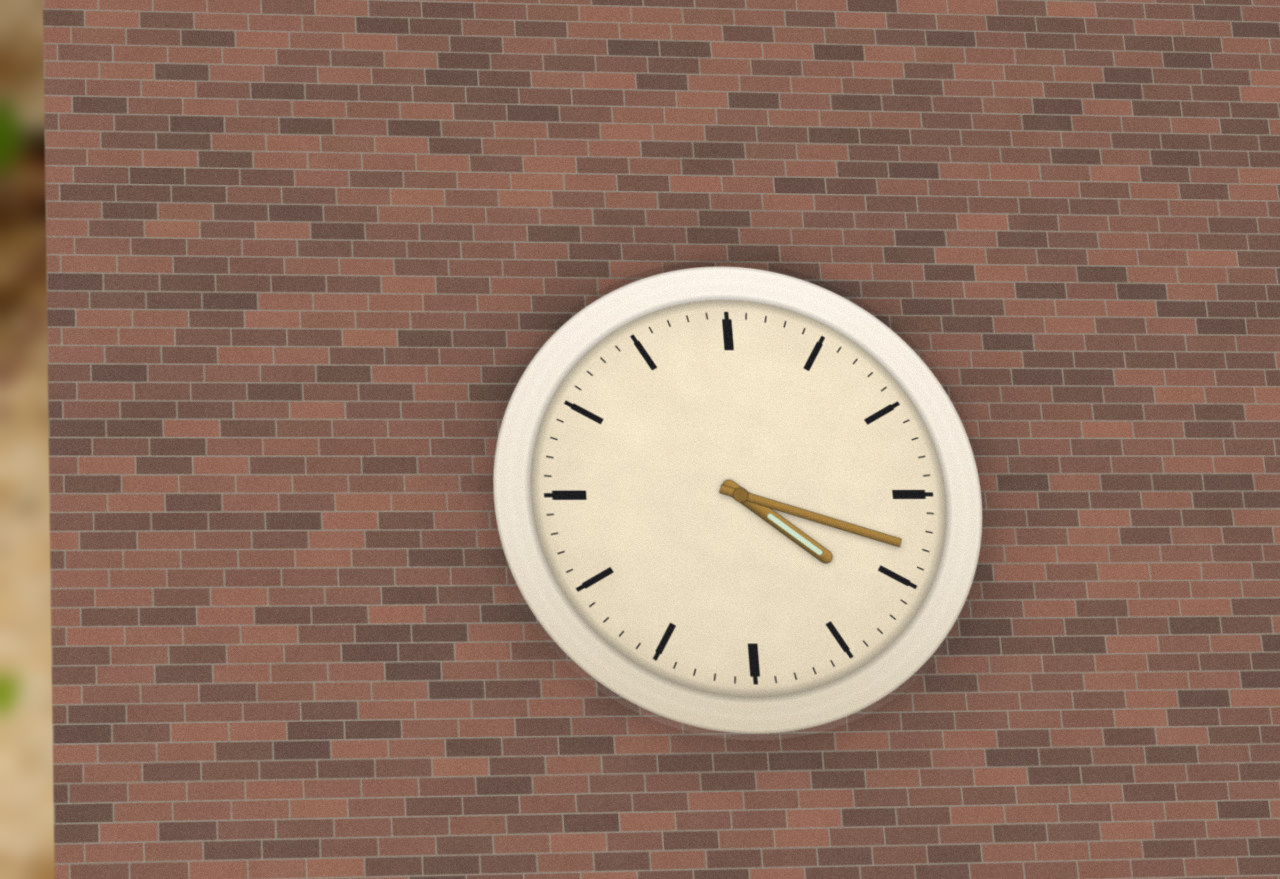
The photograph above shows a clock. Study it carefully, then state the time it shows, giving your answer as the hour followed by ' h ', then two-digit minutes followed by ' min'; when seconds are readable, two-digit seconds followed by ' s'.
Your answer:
4 h 18 min
